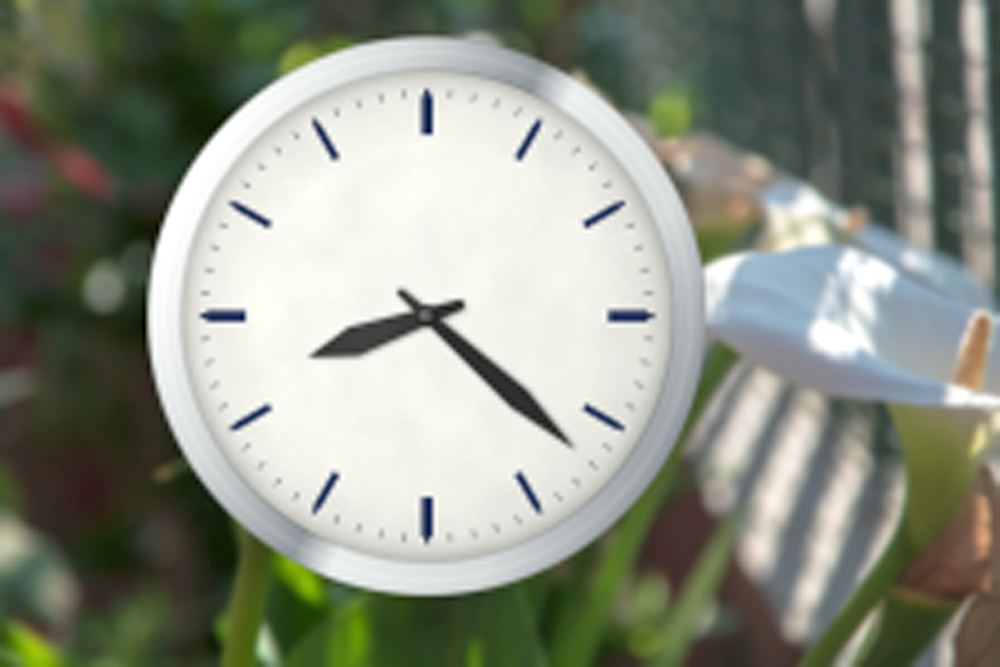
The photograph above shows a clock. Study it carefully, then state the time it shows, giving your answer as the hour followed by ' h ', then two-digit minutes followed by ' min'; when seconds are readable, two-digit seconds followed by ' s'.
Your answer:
8 h 22 min
